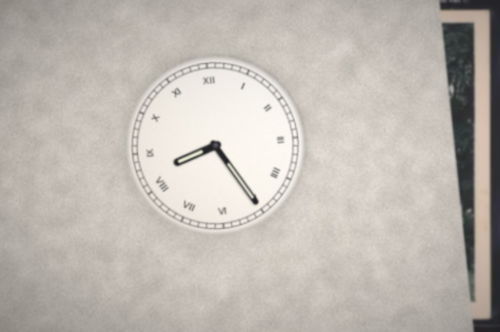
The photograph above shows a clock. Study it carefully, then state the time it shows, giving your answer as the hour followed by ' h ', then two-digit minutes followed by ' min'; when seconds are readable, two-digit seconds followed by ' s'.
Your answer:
8 h 25 min
